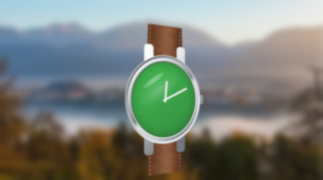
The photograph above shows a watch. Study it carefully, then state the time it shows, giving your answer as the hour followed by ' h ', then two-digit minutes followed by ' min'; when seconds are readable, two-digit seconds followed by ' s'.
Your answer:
12 h 11 min
